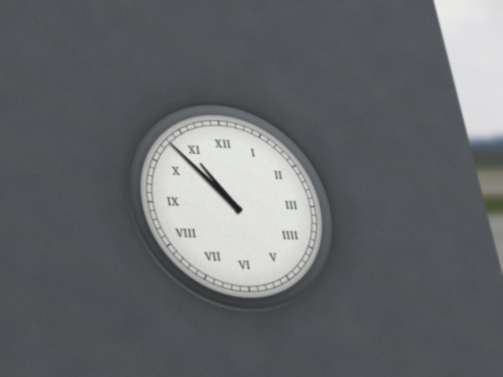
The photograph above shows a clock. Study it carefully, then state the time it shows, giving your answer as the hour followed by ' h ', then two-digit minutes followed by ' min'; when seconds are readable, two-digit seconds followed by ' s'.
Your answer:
10 h 53 min
